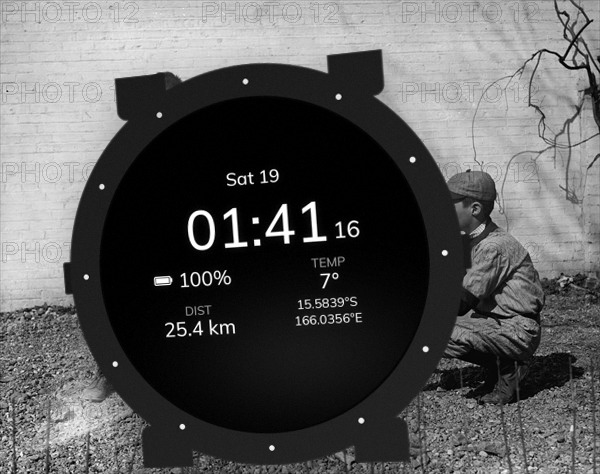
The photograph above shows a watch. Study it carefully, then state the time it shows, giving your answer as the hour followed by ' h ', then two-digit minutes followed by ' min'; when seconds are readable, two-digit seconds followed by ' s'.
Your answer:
1 h 41 min 16 s
